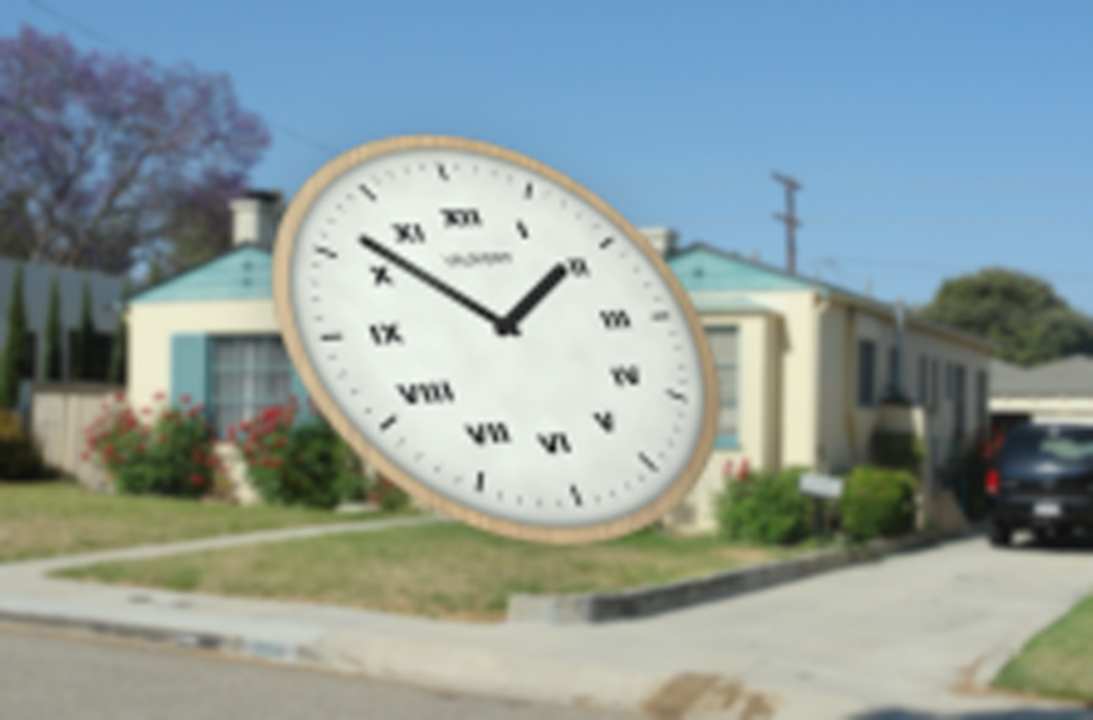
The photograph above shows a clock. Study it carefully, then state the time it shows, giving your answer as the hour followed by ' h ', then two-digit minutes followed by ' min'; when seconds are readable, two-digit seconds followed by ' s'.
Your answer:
1 h 52 min
